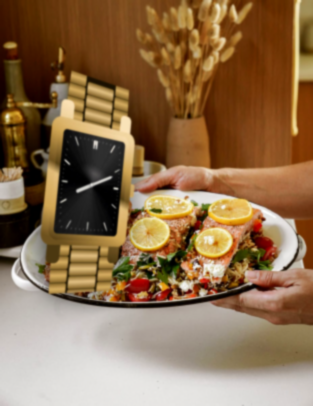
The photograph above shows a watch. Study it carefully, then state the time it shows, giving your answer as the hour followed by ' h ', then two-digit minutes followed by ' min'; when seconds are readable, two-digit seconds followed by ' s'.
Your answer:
8 h 11 min
